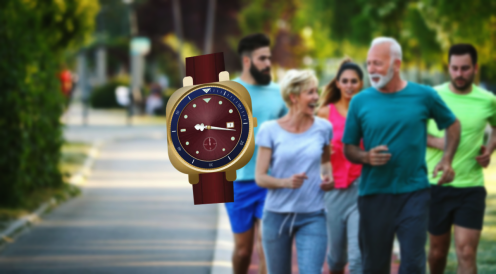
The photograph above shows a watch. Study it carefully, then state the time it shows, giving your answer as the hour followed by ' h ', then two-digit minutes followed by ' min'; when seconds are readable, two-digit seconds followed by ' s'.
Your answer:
9 h 17 min
